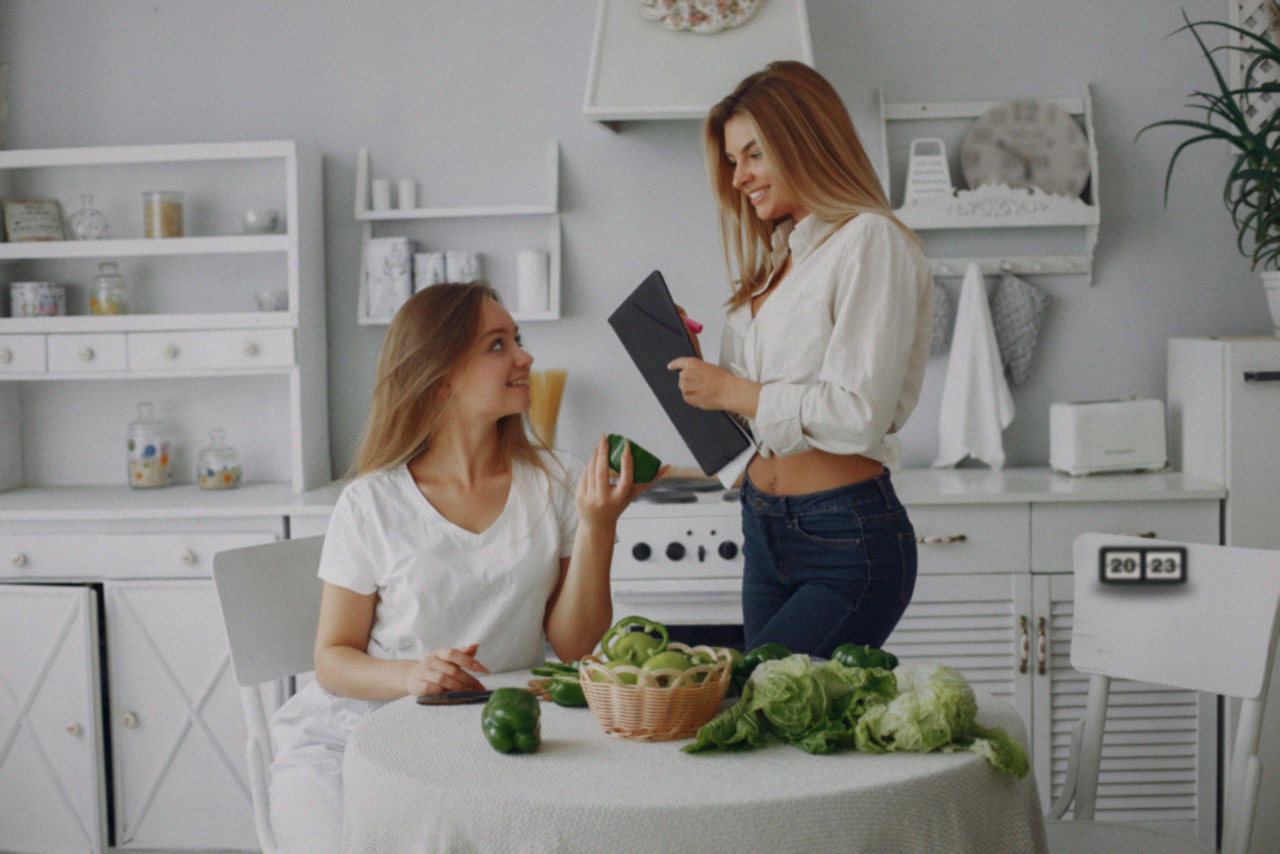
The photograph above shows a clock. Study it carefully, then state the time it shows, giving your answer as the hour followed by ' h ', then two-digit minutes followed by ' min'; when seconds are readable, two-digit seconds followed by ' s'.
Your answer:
20 h 23 min
